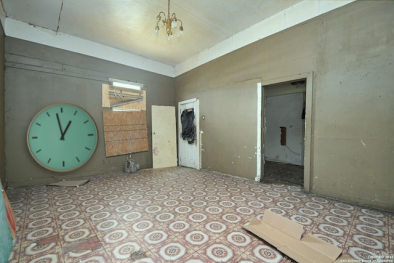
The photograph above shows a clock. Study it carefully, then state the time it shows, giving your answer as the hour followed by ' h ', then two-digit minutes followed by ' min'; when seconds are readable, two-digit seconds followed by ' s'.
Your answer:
12 h 58 min
